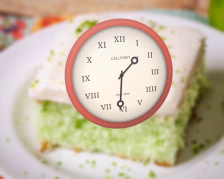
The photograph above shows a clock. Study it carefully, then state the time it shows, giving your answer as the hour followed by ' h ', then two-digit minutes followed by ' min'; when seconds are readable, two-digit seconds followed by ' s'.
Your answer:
1 h 31 min
